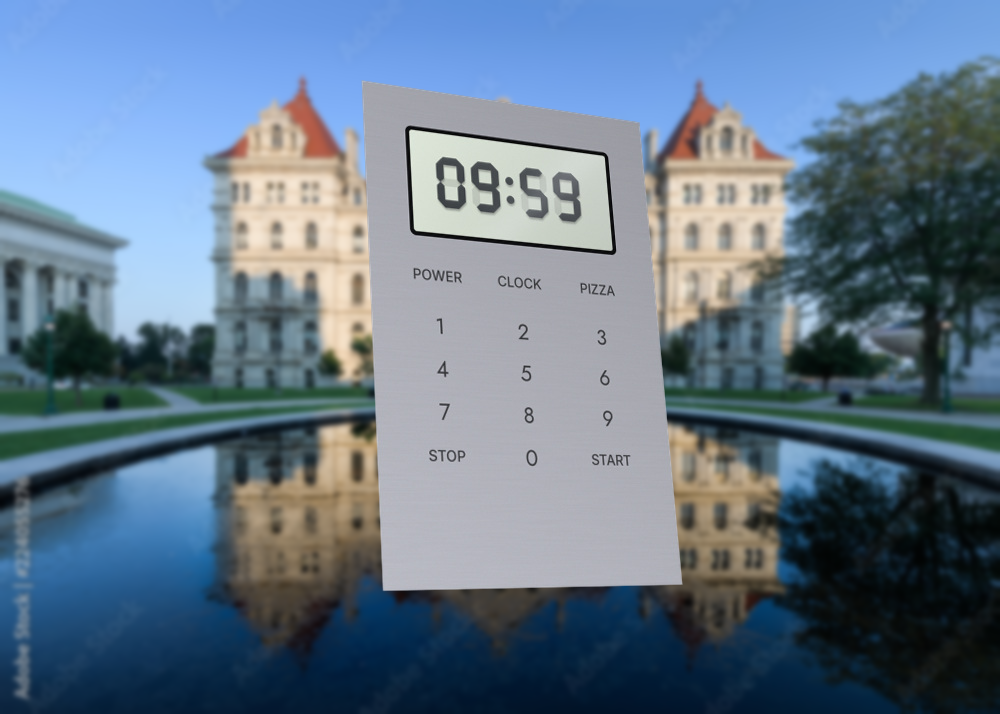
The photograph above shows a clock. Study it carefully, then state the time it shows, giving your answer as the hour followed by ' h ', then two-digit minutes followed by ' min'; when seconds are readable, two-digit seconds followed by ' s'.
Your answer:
9 h 59 min
